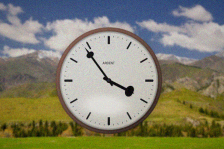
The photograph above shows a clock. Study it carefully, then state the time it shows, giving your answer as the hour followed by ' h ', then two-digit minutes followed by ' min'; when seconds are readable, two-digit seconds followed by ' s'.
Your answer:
3 h 54 min
